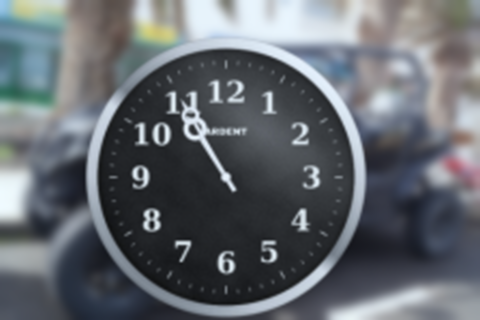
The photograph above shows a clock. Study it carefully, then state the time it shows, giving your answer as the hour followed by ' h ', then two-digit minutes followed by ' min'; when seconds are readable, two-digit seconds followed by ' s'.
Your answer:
10 h 55 min
